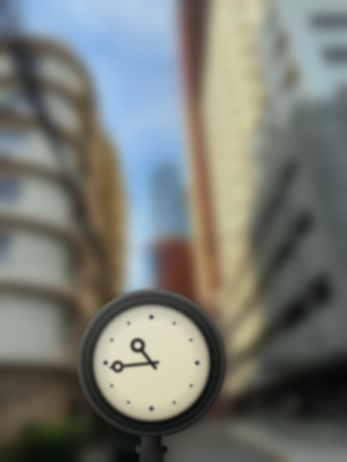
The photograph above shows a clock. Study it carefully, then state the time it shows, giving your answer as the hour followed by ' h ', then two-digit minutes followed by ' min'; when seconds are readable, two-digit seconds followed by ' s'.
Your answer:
10 h 44 min
